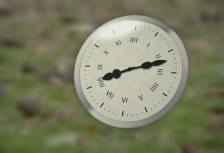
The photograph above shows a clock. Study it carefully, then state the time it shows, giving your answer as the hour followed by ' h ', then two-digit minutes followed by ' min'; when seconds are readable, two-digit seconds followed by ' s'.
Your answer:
8 h 12 min
